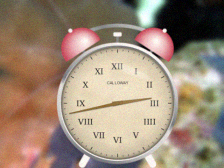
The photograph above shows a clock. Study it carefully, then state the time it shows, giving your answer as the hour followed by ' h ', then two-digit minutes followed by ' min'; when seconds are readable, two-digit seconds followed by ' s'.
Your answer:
2 h 43 min
